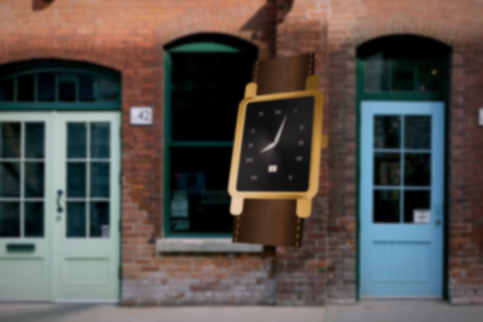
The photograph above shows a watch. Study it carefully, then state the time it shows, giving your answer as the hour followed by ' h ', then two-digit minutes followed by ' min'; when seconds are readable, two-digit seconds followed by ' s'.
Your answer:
8 h 03 min
